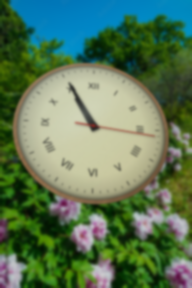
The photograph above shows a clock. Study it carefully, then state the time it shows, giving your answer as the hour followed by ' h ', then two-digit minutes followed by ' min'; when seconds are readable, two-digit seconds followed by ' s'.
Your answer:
10 h 55 min 16 s
